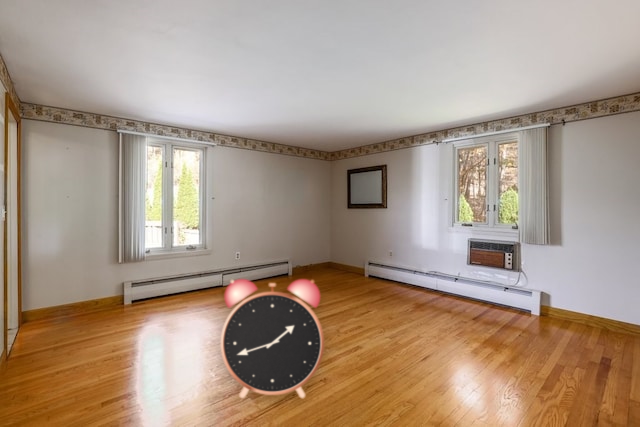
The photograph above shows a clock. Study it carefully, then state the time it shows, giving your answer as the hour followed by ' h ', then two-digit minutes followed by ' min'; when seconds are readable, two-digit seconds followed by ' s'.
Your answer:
1 h 42 min
